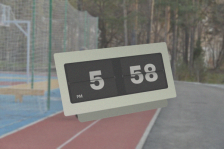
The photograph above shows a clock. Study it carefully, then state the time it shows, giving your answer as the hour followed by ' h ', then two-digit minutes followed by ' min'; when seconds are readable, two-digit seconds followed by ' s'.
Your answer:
5 h 58 min
